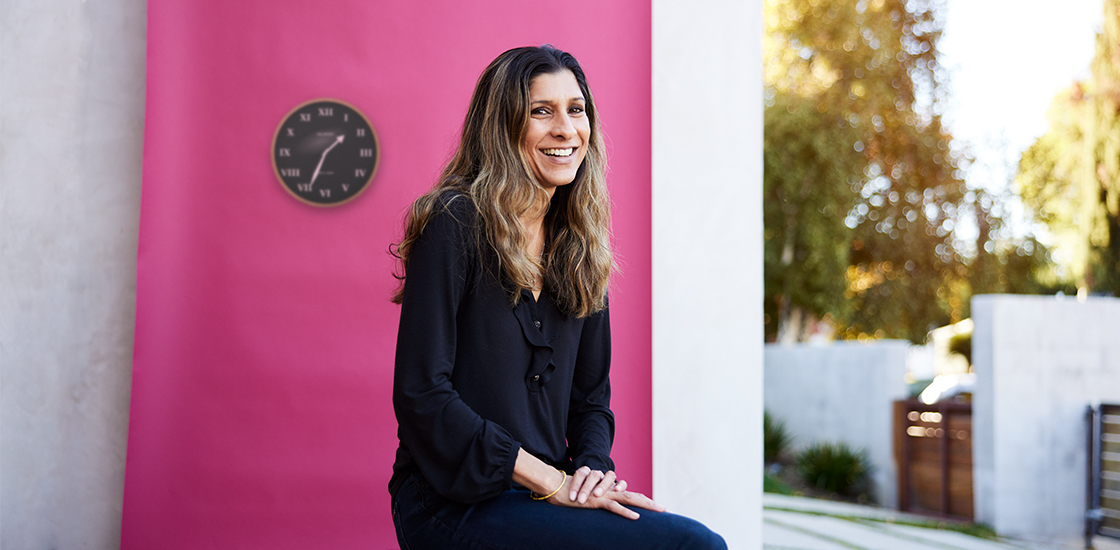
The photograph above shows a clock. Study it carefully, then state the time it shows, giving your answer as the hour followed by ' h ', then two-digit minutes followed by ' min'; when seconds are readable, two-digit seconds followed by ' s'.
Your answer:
1 h 34 min
